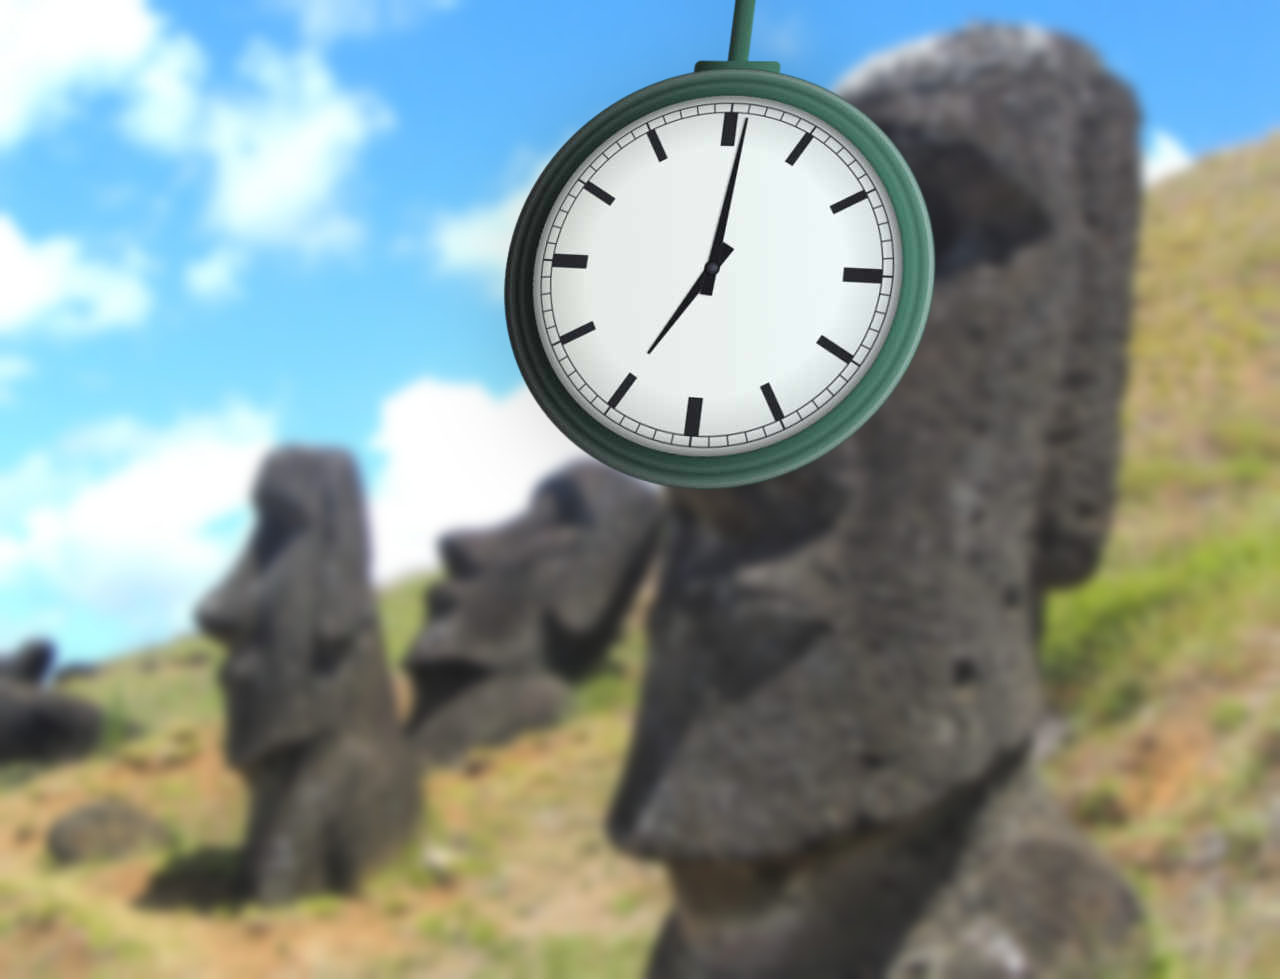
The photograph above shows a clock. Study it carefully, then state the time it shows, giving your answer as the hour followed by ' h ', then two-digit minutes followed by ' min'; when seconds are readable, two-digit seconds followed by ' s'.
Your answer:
7 h 01 min
